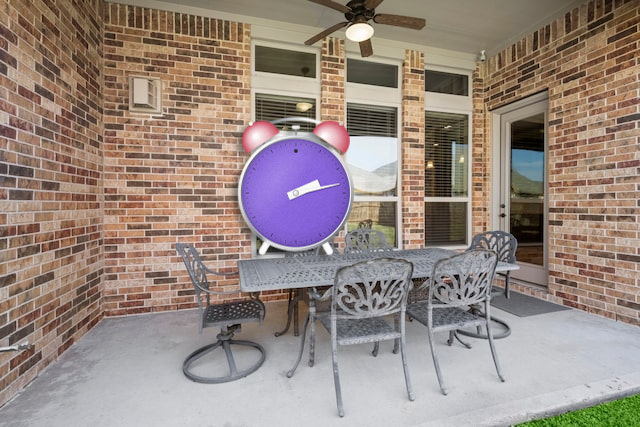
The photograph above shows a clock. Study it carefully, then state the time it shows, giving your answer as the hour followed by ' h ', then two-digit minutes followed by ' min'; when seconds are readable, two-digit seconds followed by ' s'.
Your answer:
2 h 13 min
